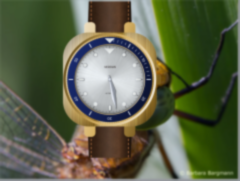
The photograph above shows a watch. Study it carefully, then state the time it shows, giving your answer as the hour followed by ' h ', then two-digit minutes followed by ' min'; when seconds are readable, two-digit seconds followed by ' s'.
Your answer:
5 h 28 min
